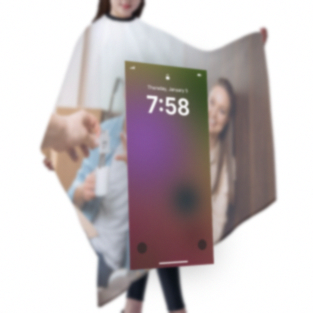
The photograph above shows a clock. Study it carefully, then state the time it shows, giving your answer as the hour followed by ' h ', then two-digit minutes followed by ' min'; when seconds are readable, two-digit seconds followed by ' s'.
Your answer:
7 h 58 min
